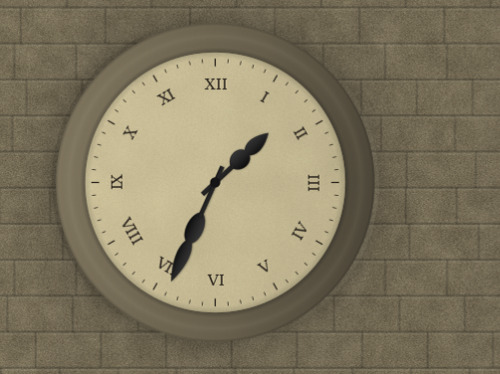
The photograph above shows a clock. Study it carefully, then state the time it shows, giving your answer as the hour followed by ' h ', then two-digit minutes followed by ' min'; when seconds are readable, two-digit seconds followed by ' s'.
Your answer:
1 h 34 min
